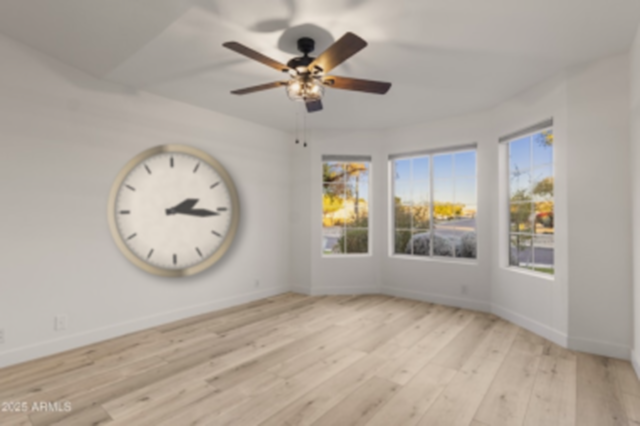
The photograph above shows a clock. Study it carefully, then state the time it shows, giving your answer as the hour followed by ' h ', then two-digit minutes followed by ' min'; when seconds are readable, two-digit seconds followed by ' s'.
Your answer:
2 h 16 min
